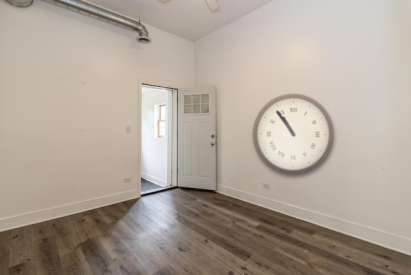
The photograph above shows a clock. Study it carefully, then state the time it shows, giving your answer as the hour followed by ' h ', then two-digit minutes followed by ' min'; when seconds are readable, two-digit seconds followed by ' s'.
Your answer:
10 h 54 min
